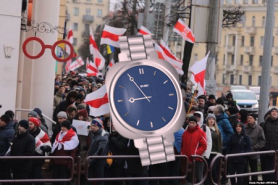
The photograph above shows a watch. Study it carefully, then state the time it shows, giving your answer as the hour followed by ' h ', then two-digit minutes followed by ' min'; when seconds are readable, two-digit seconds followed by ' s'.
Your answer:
8 h 55 min
